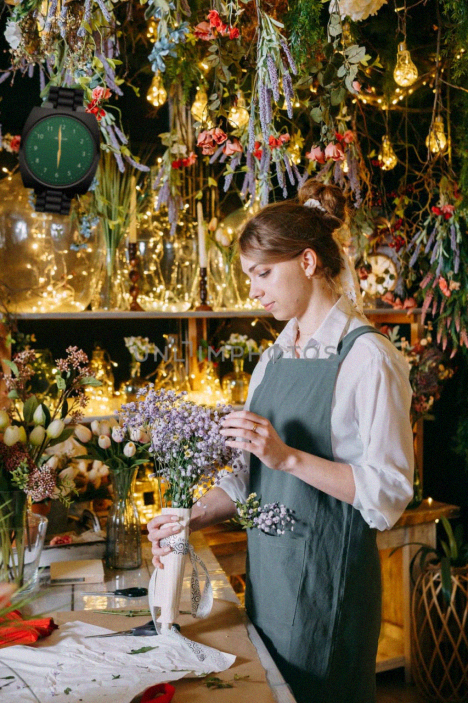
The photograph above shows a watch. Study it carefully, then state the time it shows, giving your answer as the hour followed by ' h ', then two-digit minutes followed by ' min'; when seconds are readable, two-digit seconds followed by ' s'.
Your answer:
5 h 59 min
